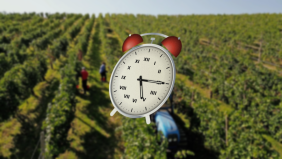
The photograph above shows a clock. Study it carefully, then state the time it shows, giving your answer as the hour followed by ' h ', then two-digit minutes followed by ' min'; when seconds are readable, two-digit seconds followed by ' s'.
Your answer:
5 h 15 min
